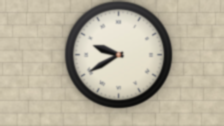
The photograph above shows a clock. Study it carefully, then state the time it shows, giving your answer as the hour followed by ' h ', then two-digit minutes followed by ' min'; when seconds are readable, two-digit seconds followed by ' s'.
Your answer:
9 h 40 min
